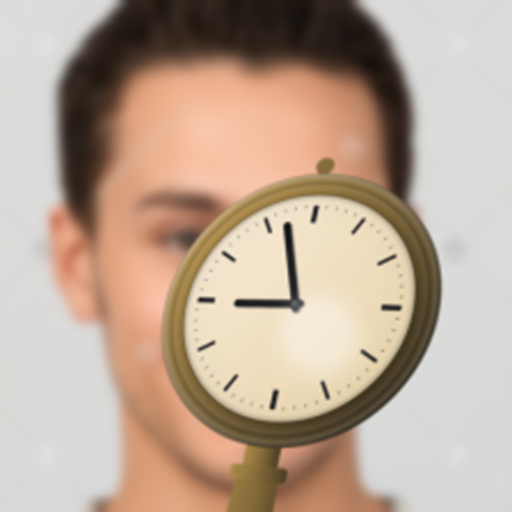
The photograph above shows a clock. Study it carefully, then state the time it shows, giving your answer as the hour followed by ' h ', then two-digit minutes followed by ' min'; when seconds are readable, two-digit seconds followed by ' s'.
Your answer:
8 h 57 min
